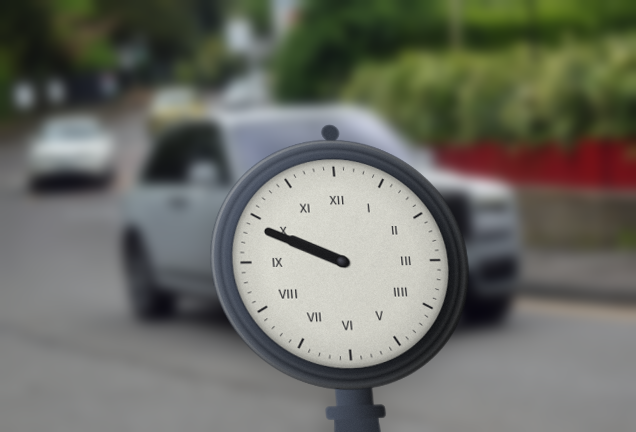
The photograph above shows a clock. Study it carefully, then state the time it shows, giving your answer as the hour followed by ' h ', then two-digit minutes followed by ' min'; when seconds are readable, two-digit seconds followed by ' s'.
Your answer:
9 h 49 min
